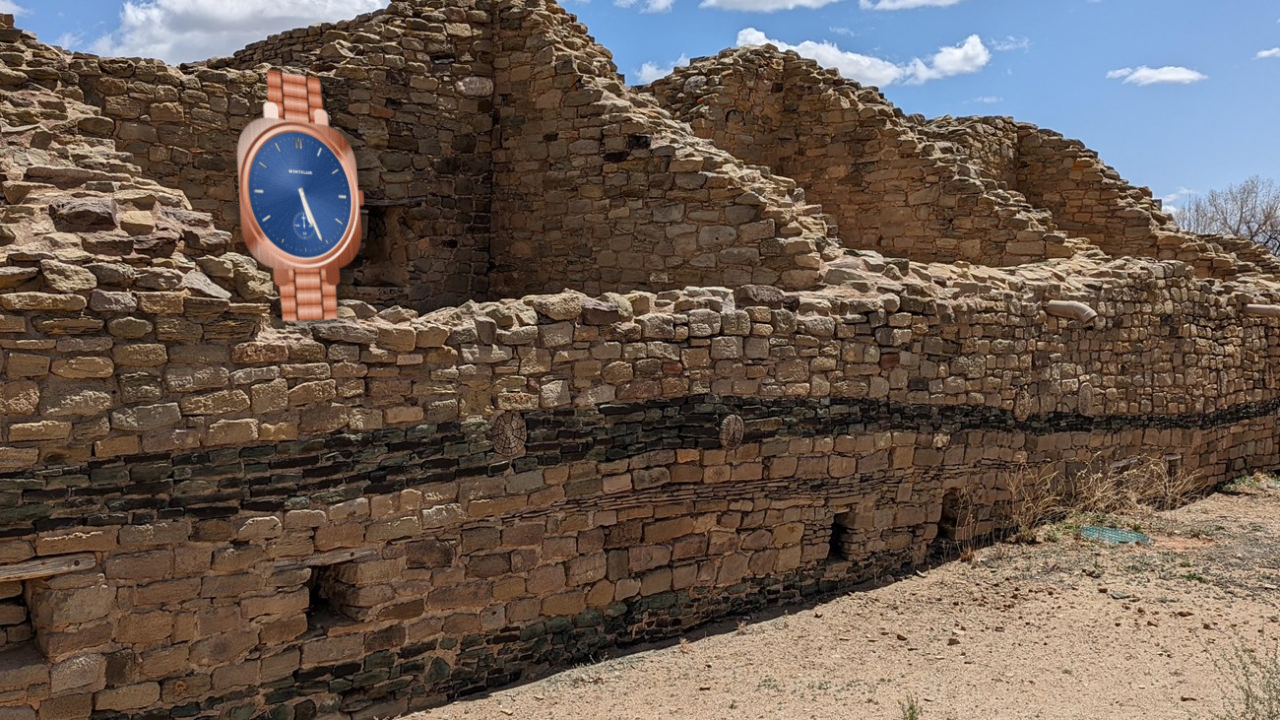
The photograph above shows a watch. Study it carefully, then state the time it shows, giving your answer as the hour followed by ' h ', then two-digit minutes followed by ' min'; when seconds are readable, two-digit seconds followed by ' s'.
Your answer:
5 h 26 min
